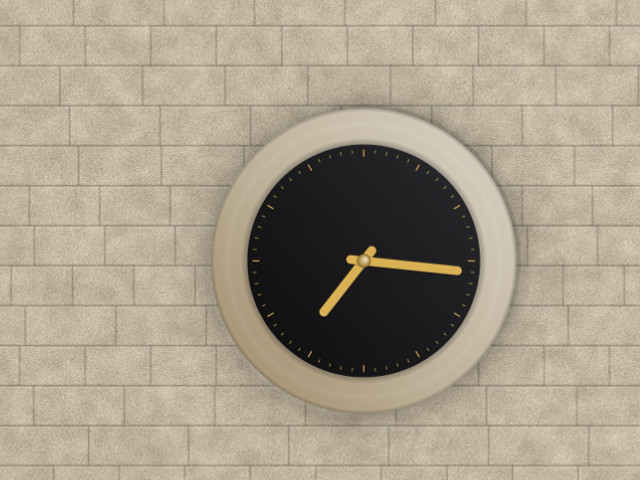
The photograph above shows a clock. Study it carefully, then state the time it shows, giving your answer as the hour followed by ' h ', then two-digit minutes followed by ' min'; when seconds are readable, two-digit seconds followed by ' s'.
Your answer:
7 h 16 min
